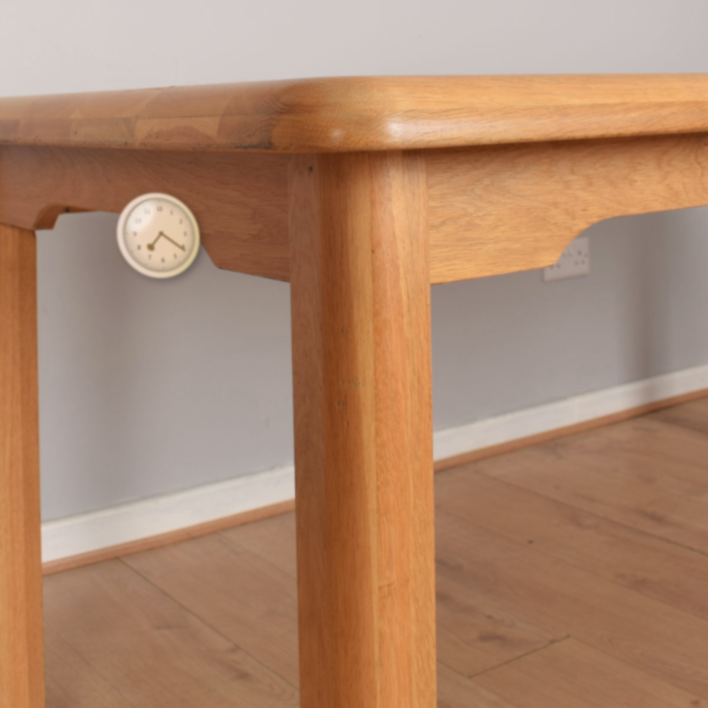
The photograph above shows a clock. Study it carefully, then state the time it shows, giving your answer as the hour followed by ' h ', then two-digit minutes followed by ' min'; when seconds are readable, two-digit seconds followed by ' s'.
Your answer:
7 h 21 min
